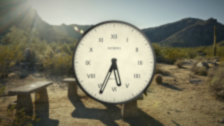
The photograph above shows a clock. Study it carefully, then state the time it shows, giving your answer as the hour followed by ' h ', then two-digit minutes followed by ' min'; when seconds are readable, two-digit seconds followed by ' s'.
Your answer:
5 h 34 min
